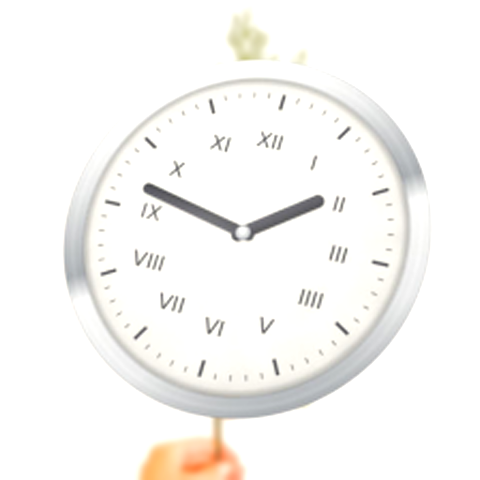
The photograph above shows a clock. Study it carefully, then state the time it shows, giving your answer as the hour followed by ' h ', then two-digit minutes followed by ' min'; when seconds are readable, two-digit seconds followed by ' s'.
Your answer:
1 h 47 min
